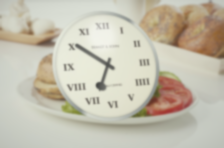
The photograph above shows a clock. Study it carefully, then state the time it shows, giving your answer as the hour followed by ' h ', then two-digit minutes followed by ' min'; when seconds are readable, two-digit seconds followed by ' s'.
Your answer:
6 h 51 min
